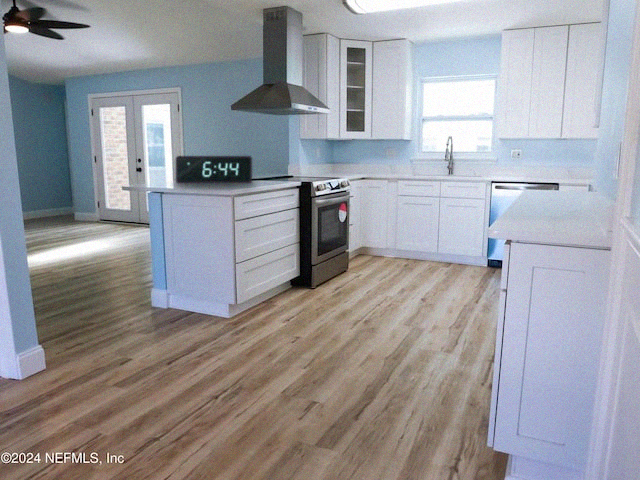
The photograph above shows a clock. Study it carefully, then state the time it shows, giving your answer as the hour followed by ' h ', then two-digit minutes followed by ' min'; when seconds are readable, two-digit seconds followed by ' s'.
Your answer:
6 h 44 min
